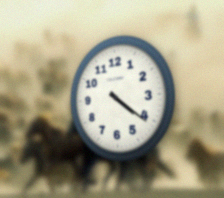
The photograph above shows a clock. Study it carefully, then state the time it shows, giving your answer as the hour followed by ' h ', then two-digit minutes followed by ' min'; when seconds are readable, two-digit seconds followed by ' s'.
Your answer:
4 h 21 min
